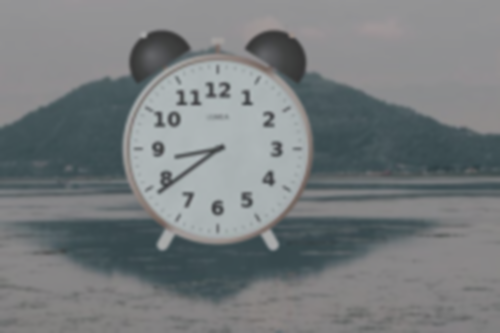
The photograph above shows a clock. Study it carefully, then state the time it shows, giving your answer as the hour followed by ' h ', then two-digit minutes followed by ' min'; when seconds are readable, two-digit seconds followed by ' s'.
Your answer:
8 h 39 min
